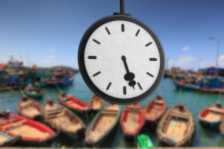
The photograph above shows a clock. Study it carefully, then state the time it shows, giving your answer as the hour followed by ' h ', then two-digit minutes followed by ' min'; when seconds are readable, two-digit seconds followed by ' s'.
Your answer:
5 h 27 min
